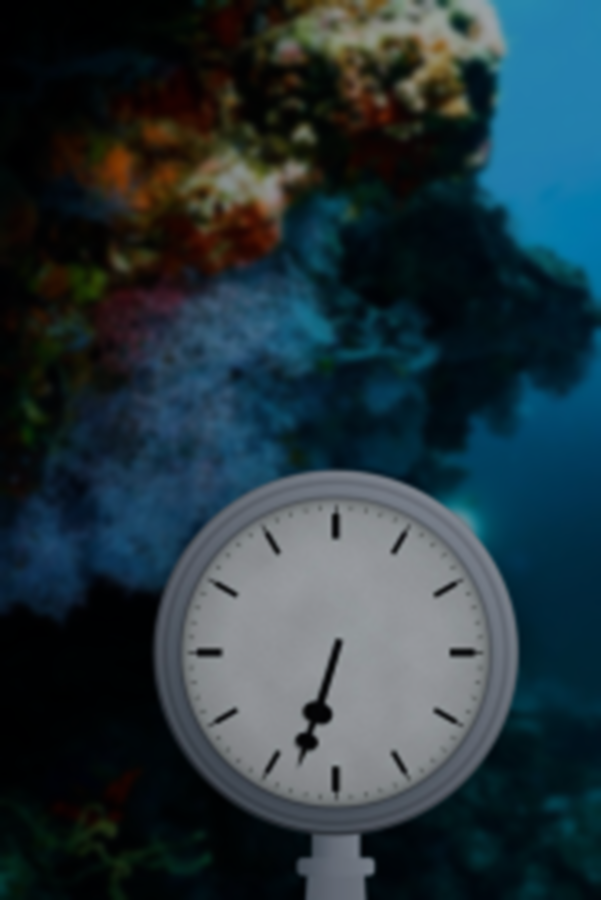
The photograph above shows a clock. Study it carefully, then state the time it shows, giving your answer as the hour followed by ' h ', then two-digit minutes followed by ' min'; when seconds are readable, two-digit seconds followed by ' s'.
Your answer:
6 h 33 min
